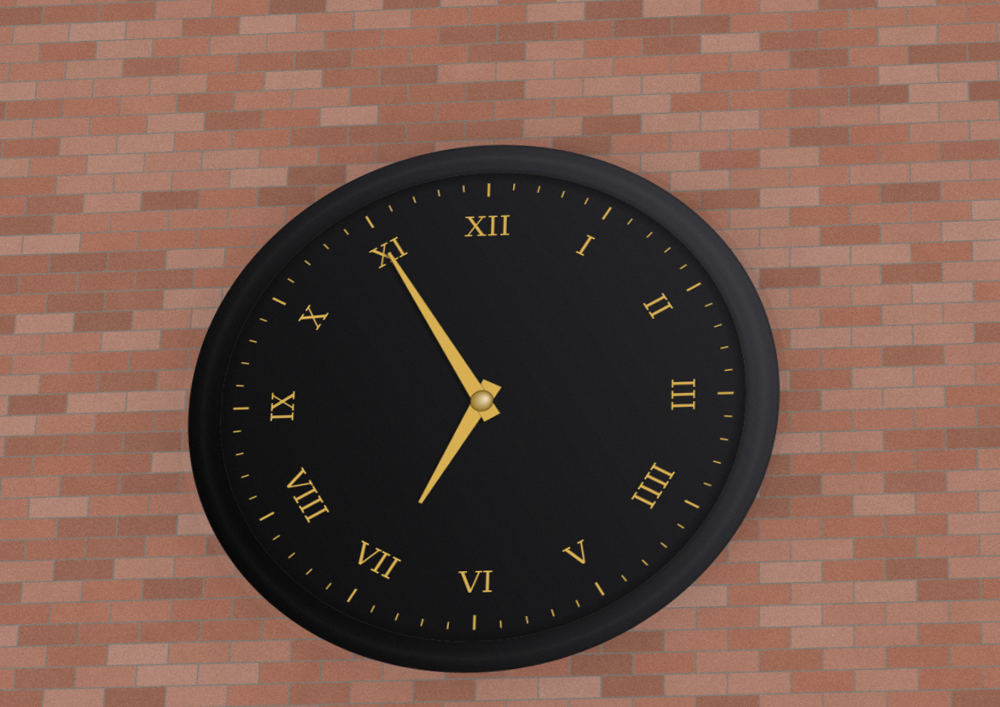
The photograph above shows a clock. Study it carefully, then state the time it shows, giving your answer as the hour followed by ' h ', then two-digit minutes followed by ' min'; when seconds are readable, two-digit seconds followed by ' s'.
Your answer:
6 h 55 min
